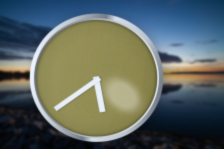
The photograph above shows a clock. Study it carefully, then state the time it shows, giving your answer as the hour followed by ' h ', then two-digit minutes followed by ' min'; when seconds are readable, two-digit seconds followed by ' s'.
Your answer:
5 h 39 min
